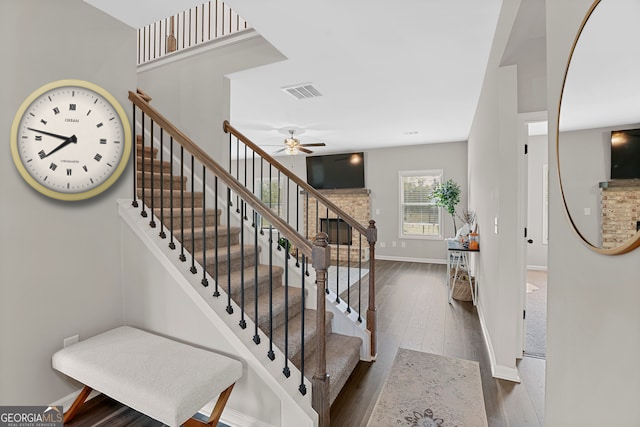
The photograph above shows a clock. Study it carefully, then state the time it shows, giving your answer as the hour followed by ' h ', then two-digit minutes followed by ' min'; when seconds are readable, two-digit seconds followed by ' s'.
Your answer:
7 h 47 min
